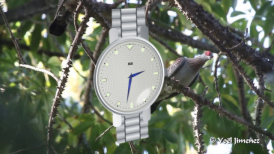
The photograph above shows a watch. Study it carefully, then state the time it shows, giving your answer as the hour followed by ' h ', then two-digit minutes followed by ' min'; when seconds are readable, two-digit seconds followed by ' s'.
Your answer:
2 h 32 min
